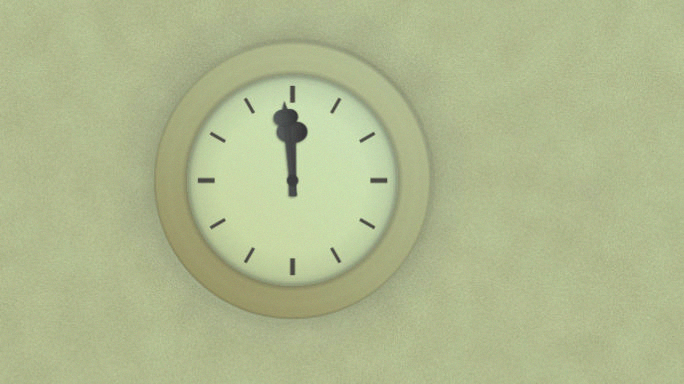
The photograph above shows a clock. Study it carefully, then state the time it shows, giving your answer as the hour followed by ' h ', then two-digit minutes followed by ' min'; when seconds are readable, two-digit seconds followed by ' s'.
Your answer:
11 h 59 min
